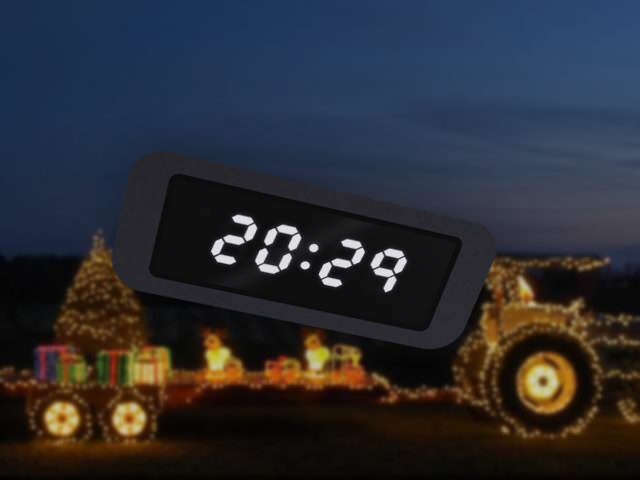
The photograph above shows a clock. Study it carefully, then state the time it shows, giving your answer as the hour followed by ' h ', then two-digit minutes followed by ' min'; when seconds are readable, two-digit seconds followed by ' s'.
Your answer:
20 h 29 min
